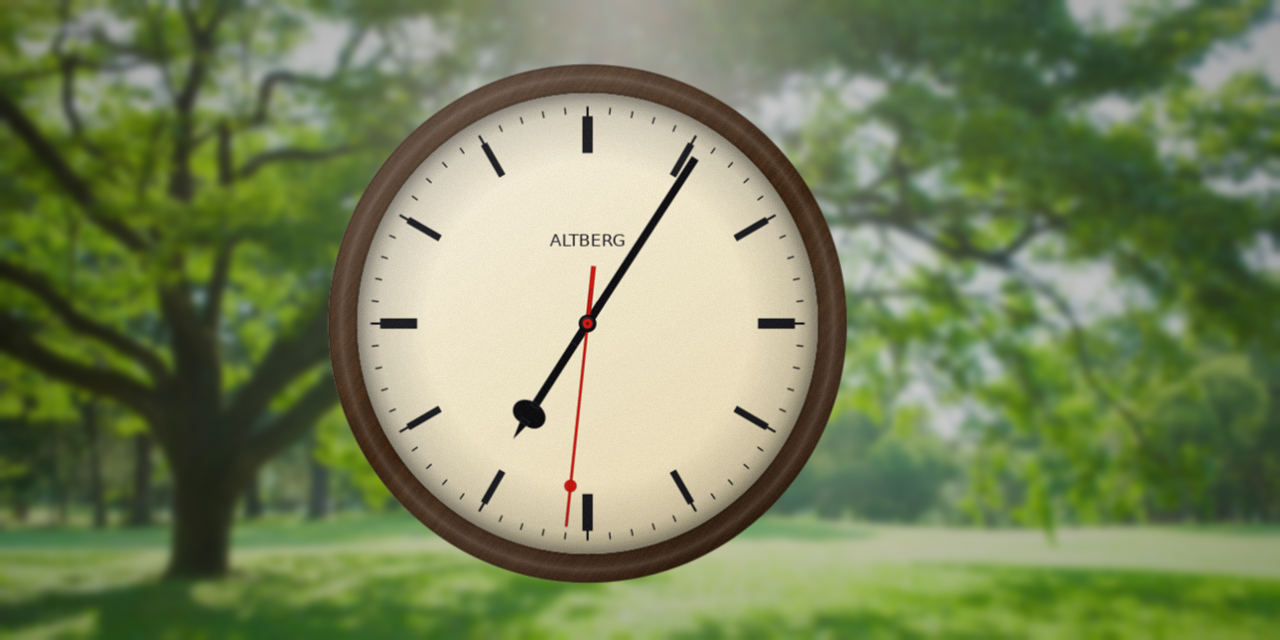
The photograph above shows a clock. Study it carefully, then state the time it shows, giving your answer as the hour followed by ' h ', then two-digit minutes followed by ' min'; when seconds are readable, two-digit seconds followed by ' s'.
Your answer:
7 h 05 min 31 s
